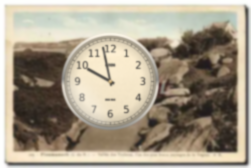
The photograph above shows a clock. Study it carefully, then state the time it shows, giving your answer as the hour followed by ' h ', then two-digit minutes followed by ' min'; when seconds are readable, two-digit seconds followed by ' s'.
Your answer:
9 h 58 min
